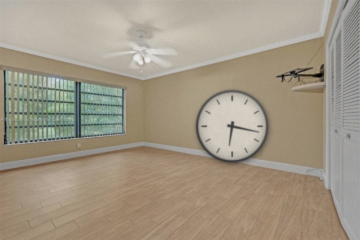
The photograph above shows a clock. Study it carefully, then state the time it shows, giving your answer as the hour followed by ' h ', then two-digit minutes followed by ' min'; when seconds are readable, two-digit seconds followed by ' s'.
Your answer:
6 h 17 min
